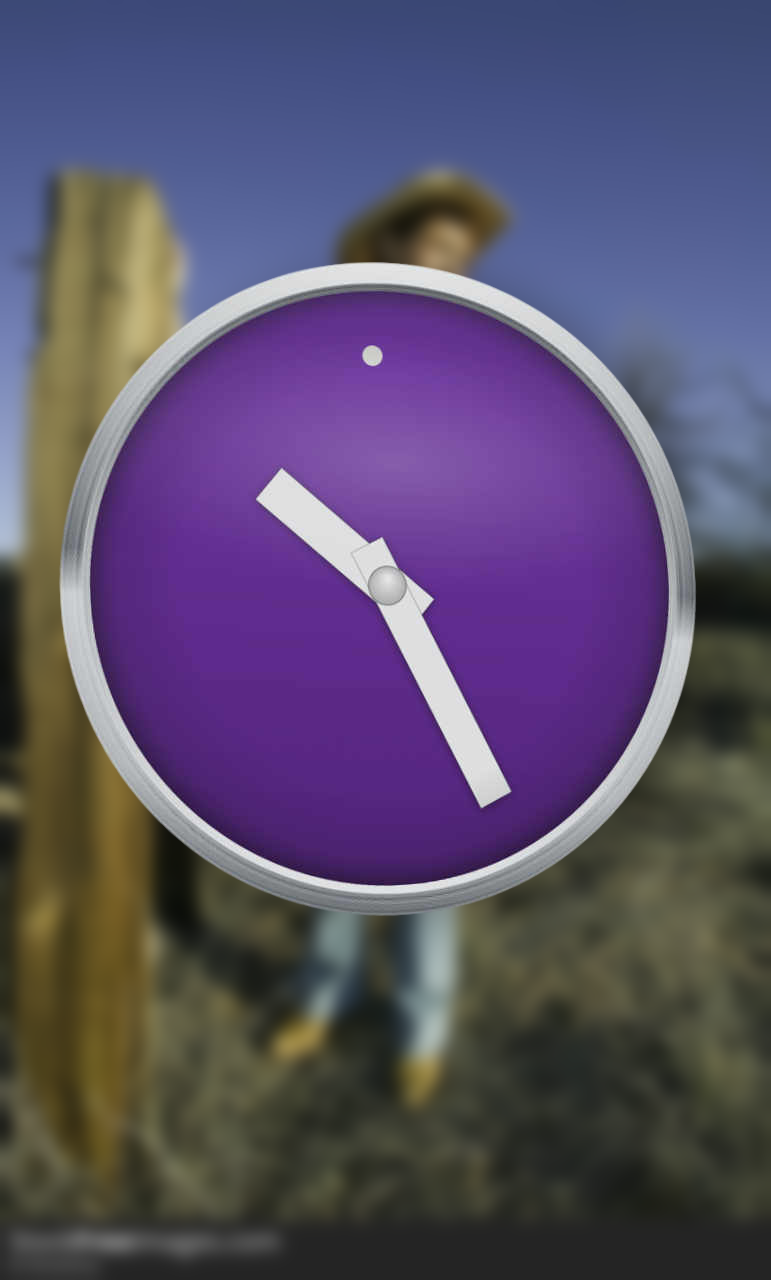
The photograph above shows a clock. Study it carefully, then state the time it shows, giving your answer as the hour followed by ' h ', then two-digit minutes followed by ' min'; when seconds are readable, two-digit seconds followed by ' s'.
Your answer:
10 h 26 min
